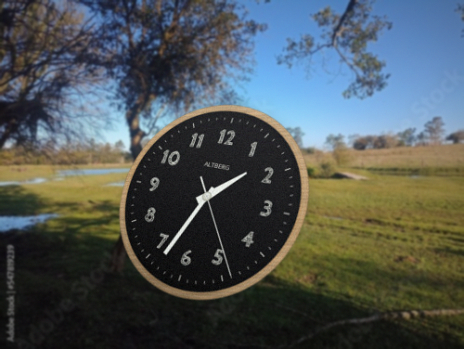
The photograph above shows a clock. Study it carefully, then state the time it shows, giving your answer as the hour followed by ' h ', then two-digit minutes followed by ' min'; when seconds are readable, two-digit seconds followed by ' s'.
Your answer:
1 h 33 min 24 s
